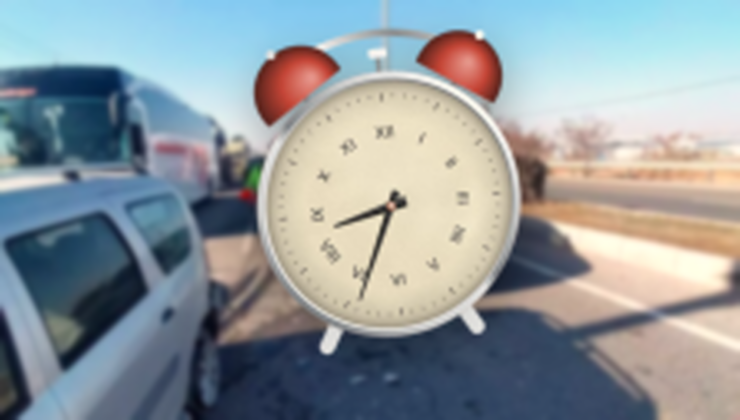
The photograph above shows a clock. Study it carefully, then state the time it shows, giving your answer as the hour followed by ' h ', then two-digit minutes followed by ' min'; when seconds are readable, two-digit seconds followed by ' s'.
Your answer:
8 h 34 min
